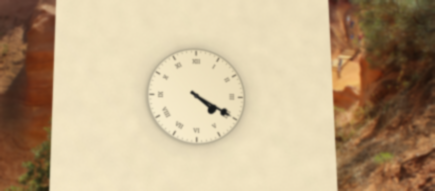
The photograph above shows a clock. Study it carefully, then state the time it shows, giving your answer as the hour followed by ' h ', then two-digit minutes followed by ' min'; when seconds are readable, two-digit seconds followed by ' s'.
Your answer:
4 h 20 min
